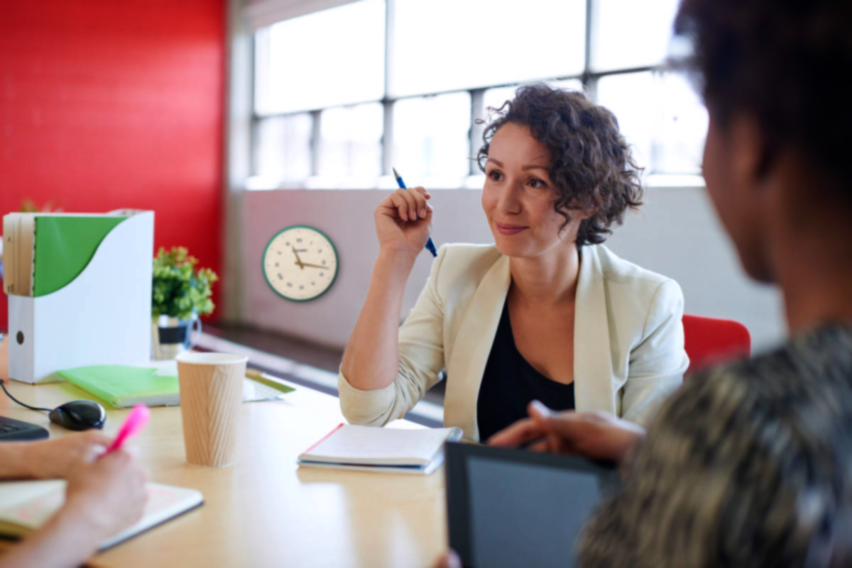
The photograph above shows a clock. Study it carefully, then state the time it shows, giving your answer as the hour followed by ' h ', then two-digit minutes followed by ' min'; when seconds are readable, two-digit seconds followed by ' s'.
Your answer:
11 h 17 min
